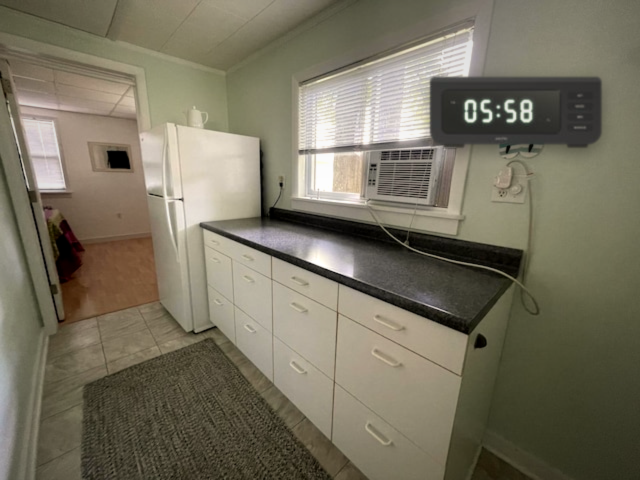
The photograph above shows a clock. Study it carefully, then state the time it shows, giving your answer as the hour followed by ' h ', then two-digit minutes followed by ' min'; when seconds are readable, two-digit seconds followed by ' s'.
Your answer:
5 h 58 min
